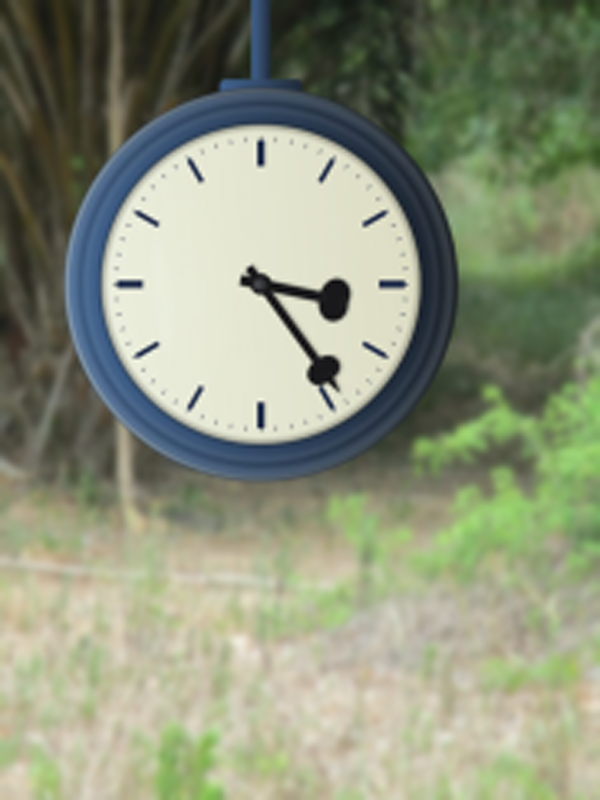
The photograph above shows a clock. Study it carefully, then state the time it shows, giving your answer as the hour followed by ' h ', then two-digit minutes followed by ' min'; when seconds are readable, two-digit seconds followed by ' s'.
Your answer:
3 h 24 min
